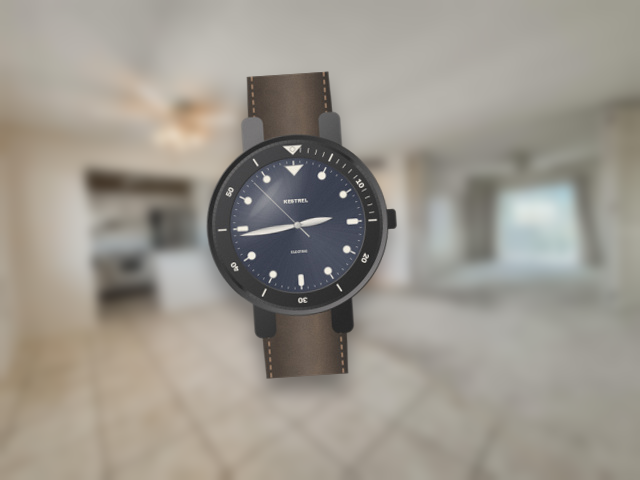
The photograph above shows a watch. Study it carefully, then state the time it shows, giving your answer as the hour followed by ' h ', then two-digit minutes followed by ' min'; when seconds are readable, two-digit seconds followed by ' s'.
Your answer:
2 h 43 min 53 s
